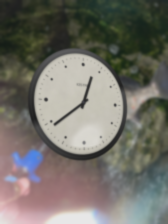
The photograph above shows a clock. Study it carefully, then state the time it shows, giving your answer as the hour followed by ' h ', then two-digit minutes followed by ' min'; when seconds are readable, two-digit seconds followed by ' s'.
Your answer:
12 h 39 min
